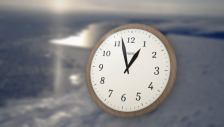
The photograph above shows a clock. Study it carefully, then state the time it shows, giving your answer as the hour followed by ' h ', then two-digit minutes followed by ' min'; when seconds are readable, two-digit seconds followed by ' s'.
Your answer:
12 h 57 min
